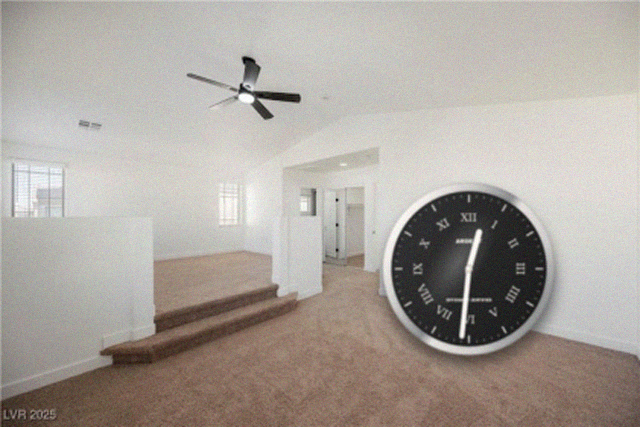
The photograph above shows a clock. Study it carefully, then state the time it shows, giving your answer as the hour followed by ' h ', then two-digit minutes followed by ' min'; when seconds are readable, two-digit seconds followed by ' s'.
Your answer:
12 h 31 min
